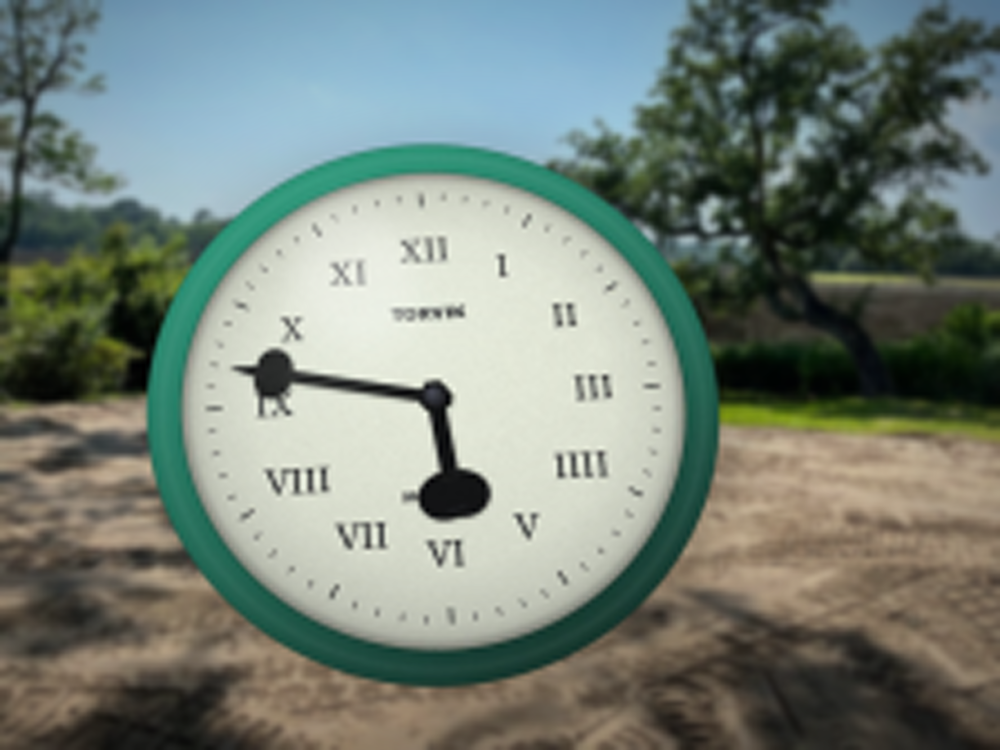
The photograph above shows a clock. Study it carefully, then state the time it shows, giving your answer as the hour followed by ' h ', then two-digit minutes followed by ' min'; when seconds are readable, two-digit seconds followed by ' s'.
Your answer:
5 h 47 min
